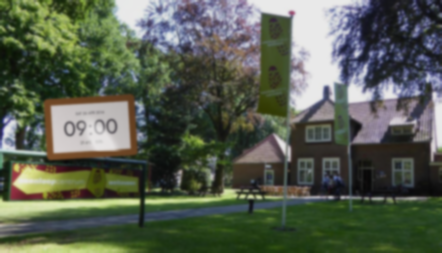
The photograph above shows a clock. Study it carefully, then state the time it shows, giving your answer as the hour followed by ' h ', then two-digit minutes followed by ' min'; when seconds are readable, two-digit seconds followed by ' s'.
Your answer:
9 h 00 min
